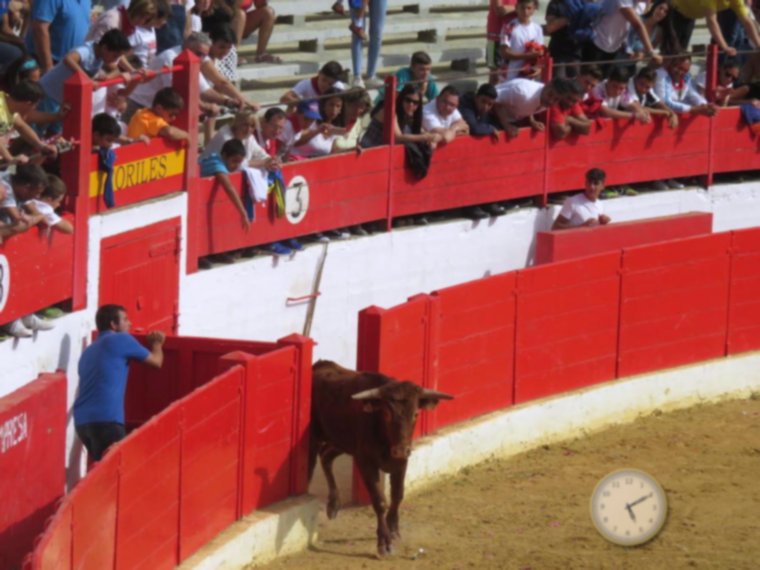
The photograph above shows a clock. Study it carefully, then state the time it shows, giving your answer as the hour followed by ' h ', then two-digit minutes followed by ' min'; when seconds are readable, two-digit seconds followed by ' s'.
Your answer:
5 h 10 min
